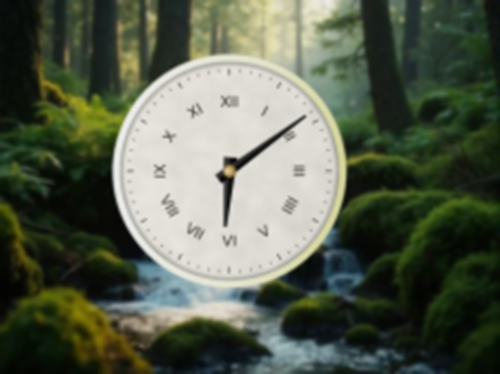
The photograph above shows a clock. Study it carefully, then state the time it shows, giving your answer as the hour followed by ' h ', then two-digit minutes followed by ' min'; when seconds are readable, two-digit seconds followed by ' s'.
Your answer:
6 h 09 min
